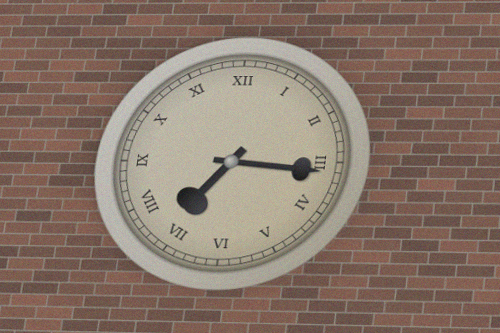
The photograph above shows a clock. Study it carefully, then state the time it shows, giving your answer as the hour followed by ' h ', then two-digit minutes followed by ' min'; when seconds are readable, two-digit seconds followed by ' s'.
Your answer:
7 h 16 min
